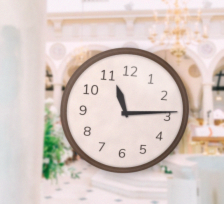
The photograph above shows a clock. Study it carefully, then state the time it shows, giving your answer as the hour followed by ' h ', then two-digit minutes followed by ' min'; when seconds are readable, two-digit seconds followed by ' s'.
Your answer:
11 h 14 min
